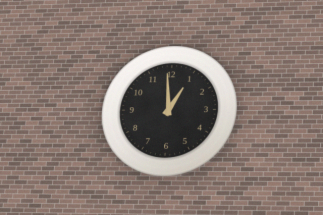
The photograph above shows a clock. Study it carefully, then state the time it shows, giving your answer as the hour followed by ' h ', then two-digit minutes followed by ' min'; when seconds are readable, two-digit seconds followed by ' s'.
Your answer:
12 h 59 min
